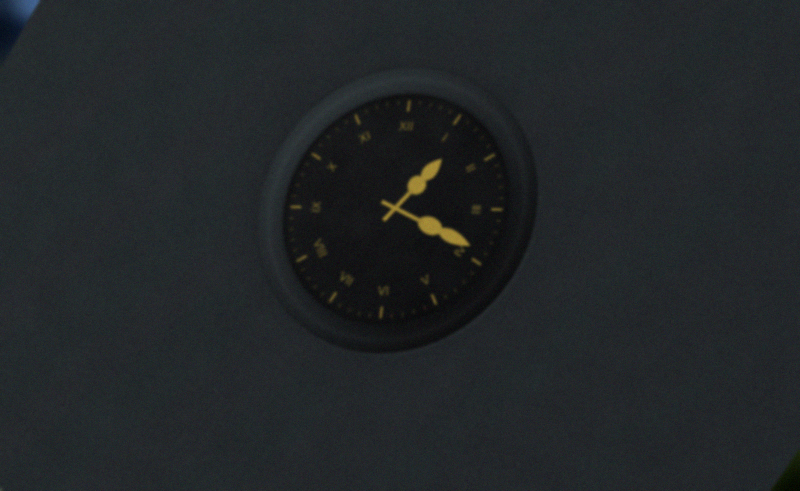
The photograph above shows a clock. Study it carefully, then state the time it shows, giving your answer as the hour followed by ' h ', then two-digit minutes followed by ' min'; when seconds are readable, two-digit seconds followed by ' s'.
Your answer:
1 h 19 min
